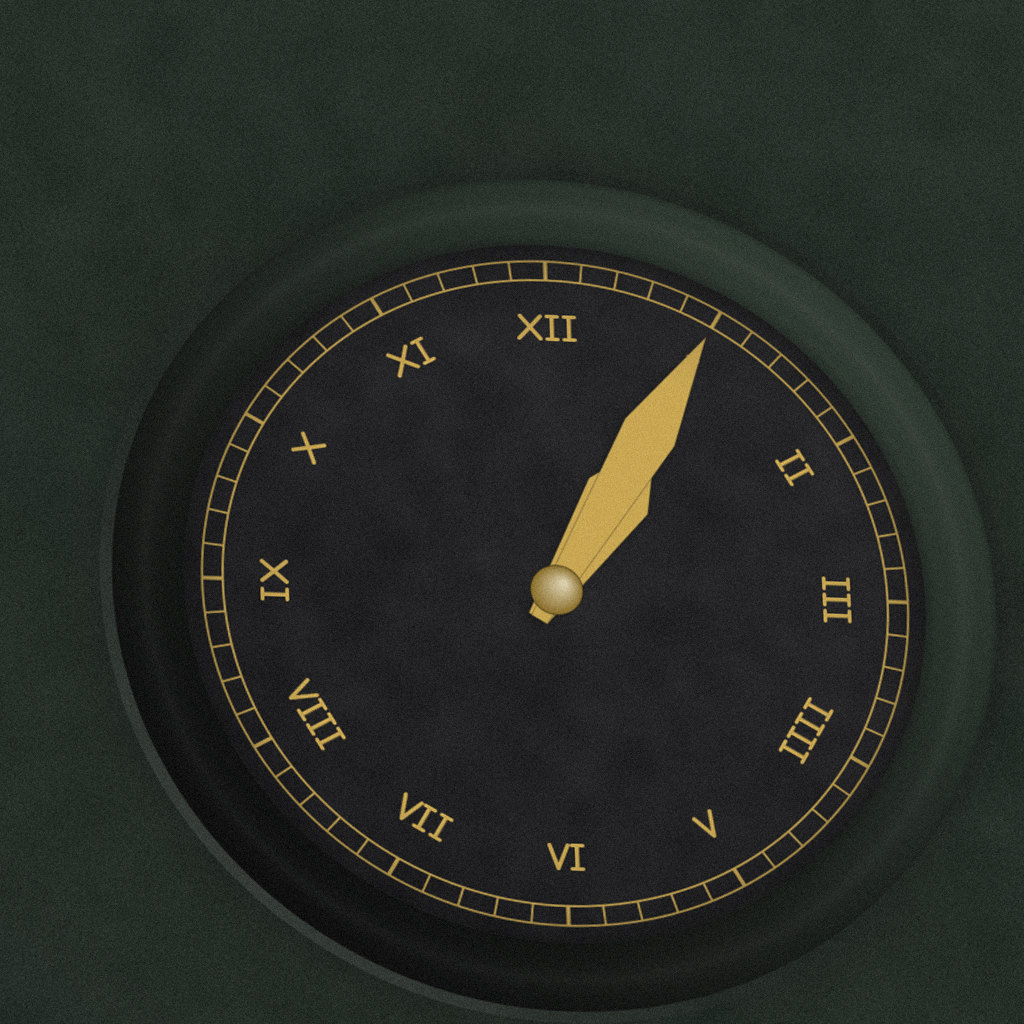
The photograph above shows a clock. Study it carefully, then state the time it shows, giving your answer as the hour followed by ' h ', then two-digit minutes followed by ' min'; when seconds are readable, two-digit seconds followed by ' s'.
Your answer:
1 h 05 min
